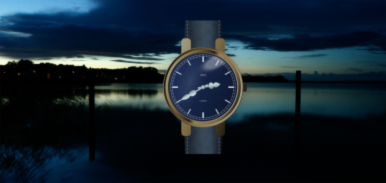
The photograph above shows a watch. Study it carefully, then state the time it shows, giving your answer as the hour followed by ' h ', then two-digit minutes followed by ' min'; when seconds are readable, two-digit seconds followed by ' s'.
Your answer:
2 h 40 min
